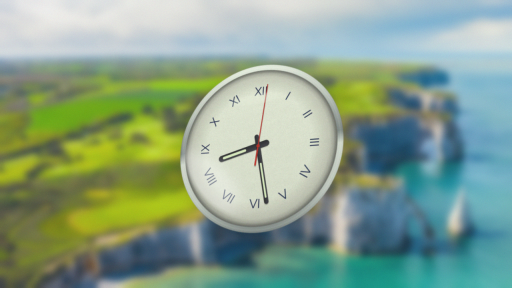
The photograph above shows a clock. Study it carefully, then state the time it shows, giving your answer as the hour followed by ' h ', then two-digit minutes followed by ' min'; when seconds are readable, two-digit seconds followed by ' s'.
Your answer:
8 h 28 min 01 s
